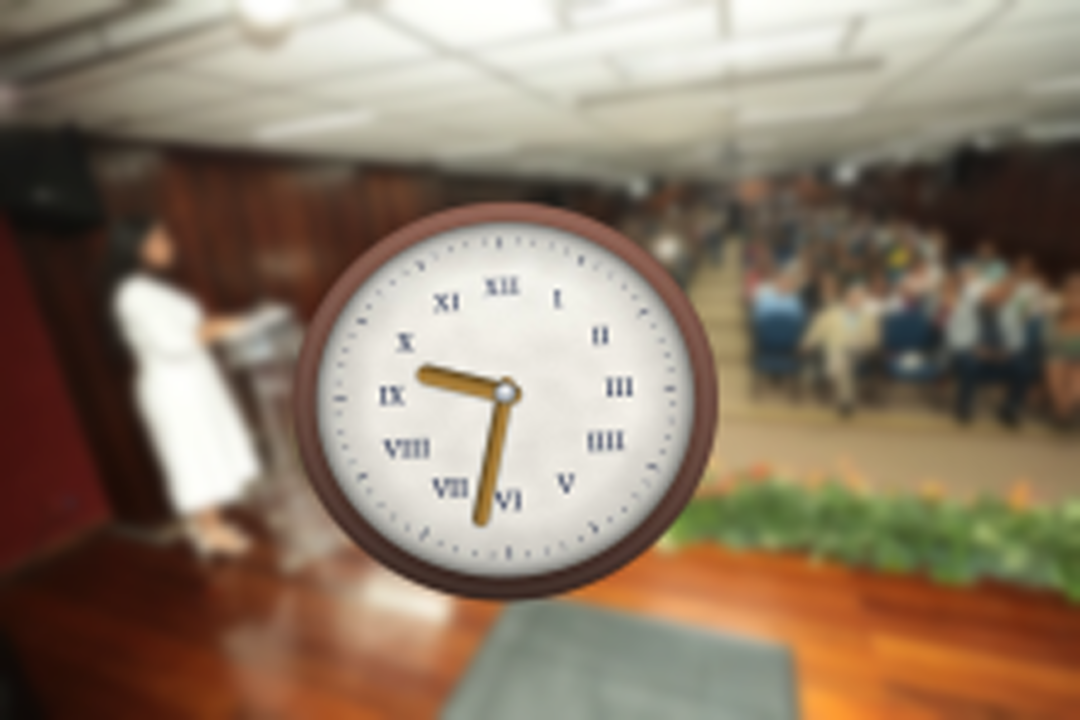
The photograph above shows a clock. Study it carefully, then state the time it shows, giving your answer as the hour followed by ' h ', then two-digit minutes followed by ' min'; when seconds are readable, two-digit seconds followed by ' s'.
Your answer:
9 h 32 min
